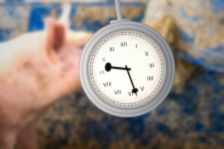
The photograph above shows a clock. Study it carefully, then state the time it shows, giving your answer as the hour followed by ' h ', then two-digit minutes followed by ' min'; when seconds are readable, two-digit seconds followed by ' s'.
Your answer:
9 h 28 min
